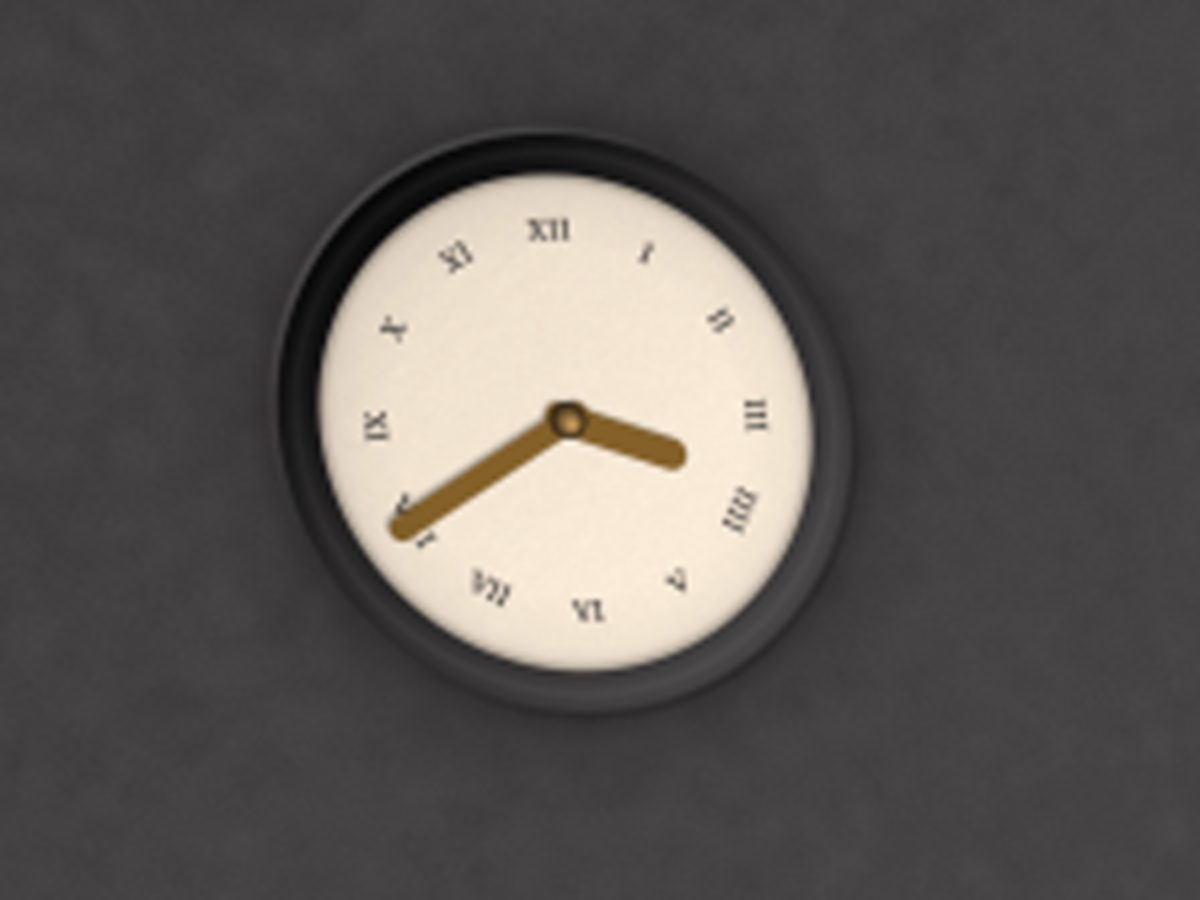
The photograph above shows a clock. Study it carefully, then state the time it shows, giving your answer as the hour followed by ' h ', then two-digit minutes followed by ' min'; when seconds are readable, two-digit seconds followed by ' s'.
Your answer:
3 h 40 min
